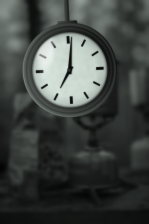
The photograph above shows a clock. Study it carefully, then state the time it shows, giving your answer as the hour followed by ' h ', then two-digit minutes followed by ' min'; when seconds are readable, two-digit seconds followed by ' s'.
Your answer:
7 h 01 min
